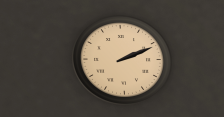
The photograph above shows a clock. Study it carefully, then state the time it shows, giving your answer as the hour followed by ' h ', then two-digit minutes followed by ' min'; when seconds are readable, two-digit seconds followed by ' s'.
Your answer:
2 h 11 min
